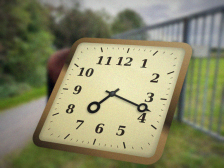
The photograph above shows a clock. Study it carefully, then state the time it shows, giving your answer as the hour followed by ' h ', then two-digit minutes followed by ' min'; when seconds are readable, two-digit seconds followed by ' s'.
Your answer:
7 h 18 min
